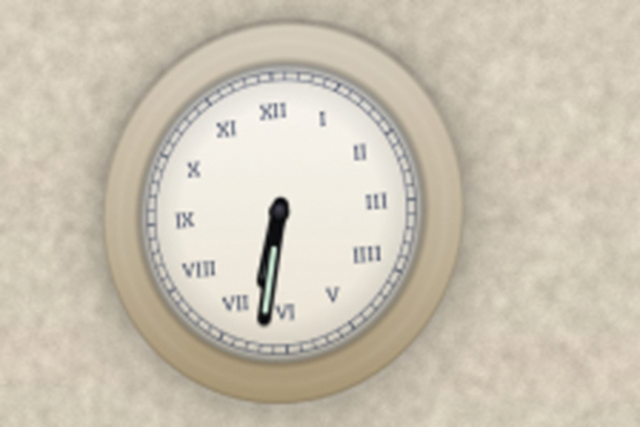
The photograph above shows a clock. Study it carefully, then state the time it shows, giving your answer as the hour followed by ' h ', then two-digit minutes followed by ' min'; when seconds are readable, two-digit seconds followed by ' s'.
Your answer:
6 h 32 min
